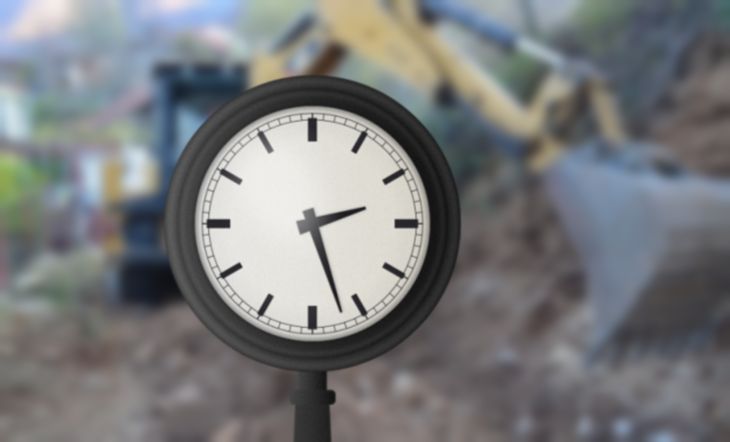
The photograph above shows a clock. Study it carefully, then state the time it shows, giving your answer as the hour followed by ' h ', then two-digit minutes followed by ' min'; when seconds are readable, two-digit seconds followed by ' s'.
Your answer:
2 h 27 min
